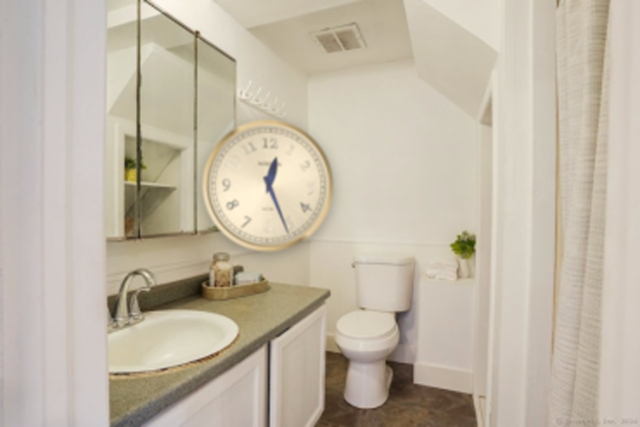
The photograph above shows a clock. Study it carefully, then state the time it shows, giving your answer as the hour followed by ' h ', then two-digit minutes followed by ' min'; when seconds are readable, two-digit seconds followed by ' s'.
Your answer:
12 h 26 min
